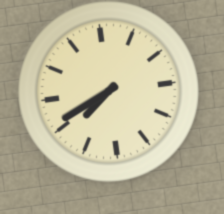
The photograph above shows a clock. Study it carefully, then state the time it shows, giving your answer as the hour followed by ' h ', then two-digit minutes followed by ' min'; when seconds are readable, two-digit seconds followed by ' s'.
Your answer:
7 h 41 min
